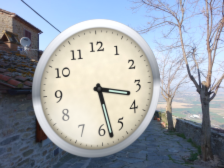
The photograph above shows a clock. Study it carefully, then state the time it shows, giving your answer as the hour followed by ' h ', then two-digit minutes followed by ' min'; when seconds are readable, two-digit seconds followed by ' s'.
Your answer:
3 h 28 min
